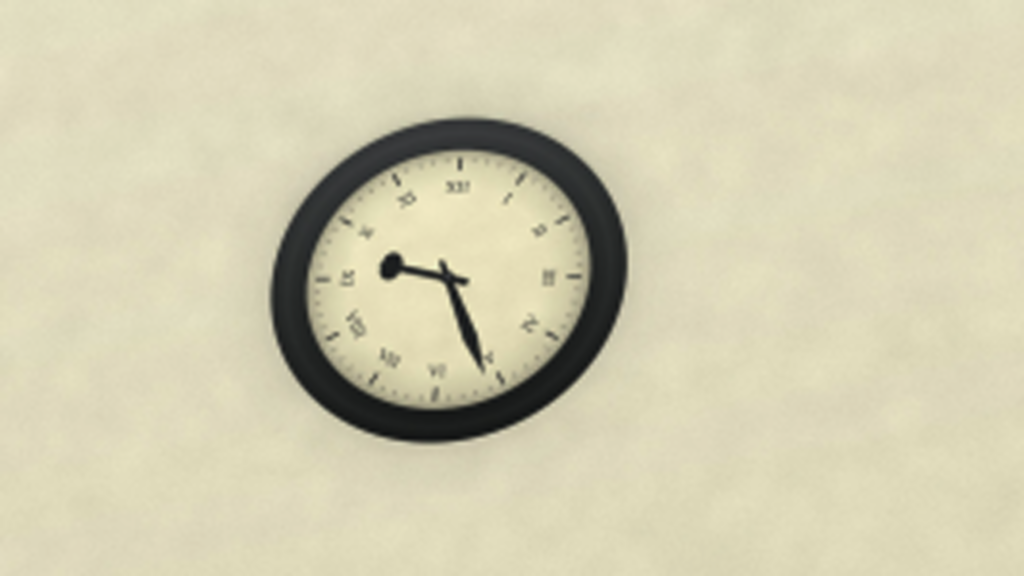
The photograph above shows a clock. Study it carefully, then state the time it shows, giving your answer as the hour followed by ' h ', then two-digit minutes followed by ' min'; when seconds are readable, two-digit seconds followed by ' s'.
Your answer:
9 h 26 min
